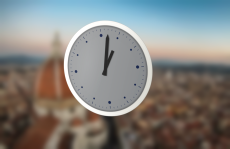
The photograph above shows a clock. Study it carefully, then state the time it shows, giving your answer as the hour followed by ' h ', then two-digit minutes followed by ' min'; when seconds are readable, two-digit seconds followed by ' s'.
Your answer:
1 h 02 min
